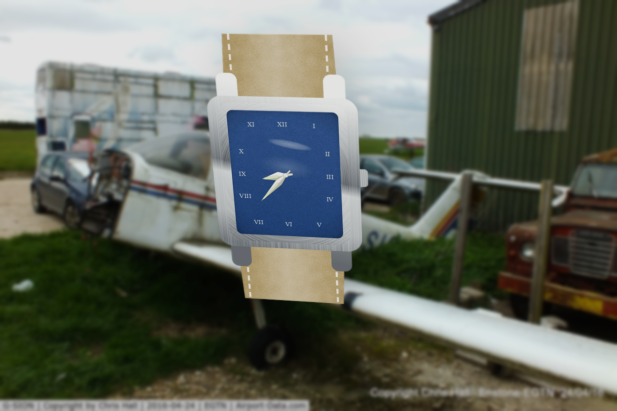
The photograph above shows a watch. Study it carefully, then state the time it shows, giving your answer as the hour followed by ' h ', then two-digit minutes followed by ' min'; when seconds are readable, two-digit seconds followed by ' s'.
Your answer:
8 h 37 min
